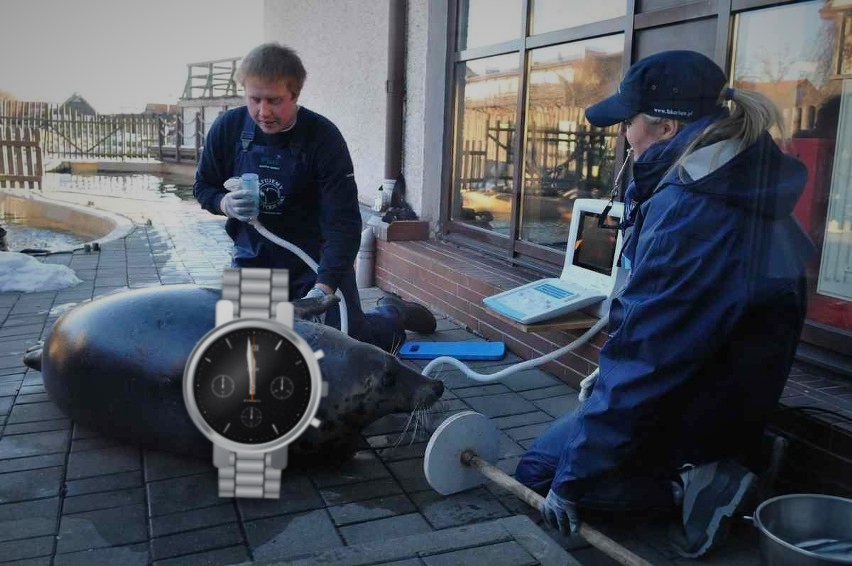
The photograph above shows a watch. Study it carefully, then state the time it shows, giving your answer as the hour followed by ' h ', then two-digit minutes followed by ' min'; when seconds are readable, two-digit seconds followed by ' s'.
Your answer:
11 h 59 min
